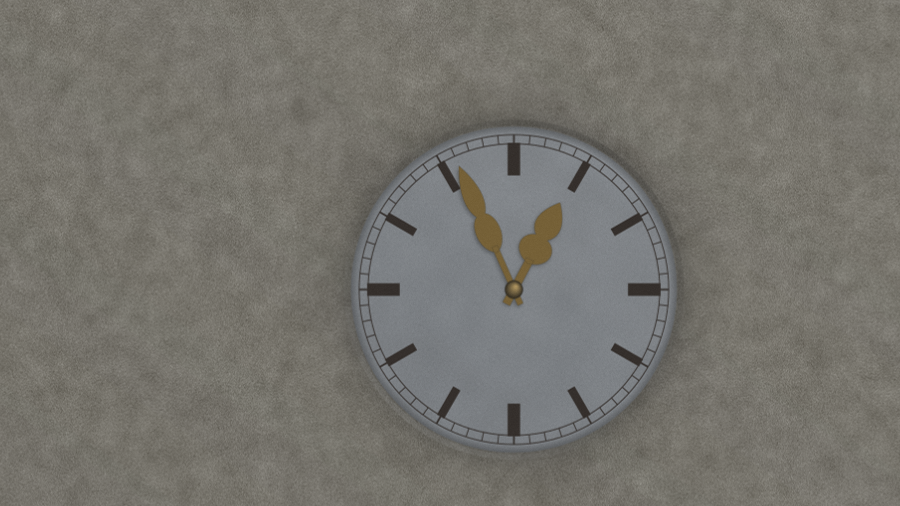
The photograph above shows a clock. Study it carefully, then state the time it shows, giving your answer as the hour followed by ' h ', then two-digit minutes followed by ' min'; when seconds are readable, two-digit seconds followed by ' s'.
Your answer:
12 h 56 min
